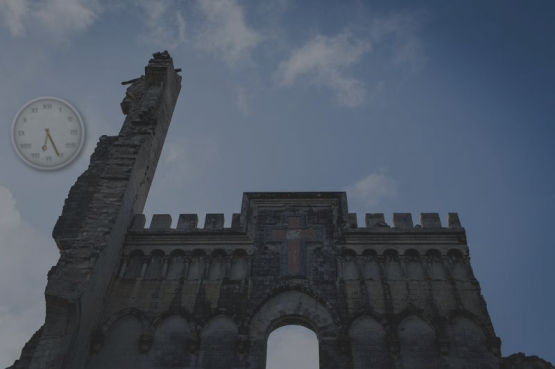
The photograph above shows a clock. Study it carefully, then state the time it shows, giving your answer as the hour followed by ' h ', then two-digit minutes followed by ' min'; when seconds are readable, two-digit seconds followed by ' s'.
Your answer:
6 h 26 min
